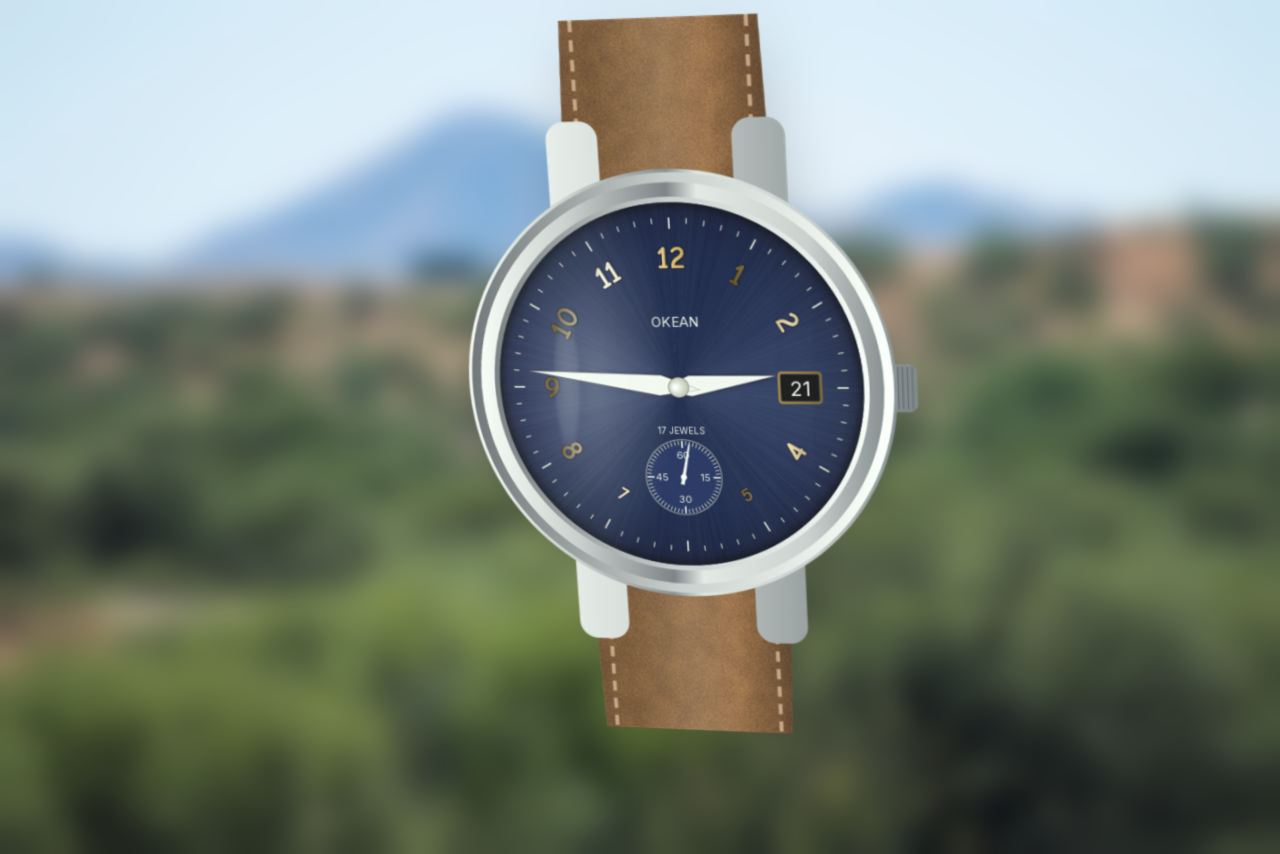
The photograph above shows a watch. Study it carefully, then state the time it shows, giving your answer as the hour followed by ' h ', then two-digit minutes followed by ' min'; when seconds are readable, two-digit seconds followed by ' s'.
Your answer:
2 h 46 min 02 s
